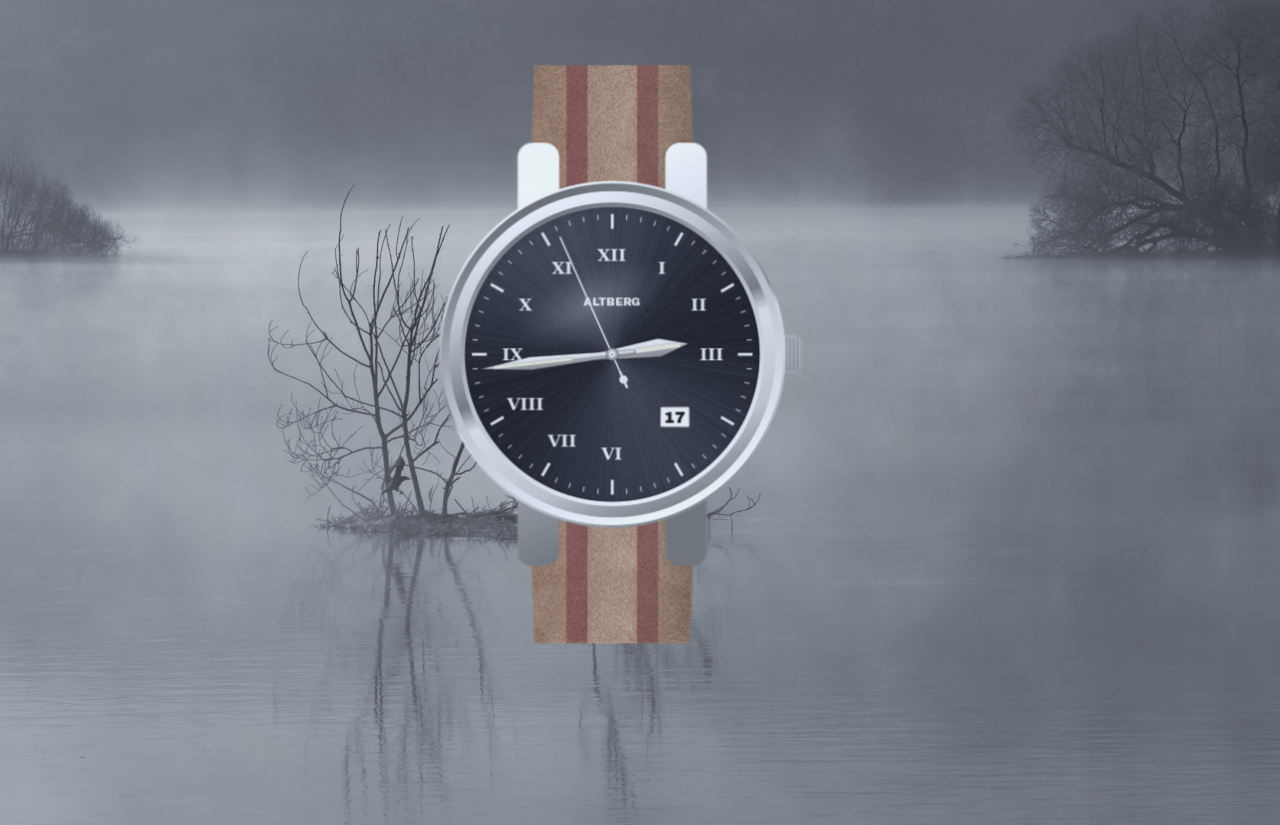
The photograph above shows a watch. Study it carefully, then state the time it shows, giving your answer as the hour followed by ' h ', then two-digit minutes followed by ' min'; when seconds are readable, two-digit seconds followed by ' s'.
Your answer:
2 h 43 min 56 s
